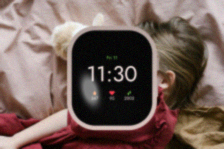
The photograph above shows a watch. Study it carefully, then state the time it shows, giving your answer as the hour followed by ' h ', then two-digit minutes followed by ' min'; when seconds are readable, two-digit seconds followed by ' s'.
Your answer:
11 h 30 min
